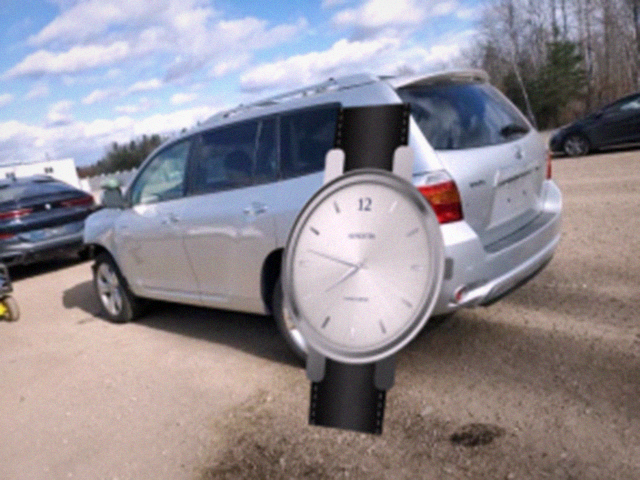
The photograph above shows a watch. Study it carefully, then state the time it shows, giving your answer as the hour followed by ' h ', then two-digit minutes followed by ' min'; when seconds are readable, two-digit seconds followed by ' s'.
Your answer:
7 h 47 min
